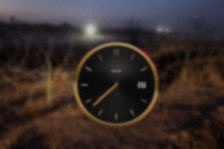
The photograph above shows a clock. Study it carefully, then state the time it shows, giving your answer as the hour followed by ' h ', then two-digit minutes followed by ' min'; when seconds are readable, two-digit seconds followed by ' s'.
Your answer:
7 h 38 min
